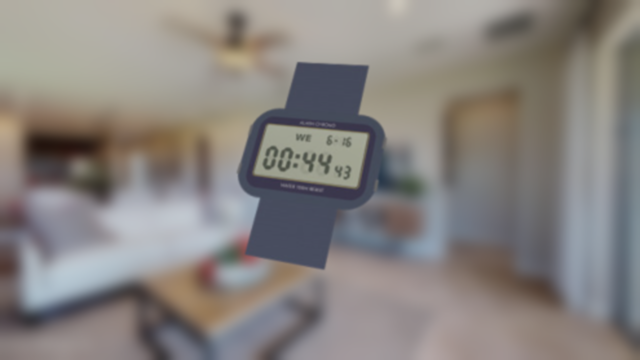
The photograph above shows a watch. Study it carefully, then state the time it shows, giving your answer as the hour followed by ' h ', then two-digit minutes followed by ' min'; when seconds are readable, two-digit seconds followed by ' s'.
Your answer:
0 h 44 min 43 s
